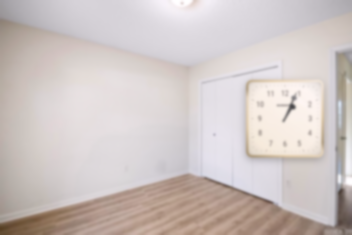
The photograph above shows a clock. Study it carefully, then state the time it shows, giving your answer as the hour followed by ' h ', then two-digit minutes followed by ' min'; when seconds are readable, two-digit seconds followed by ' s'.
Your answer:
1 h 04 min
